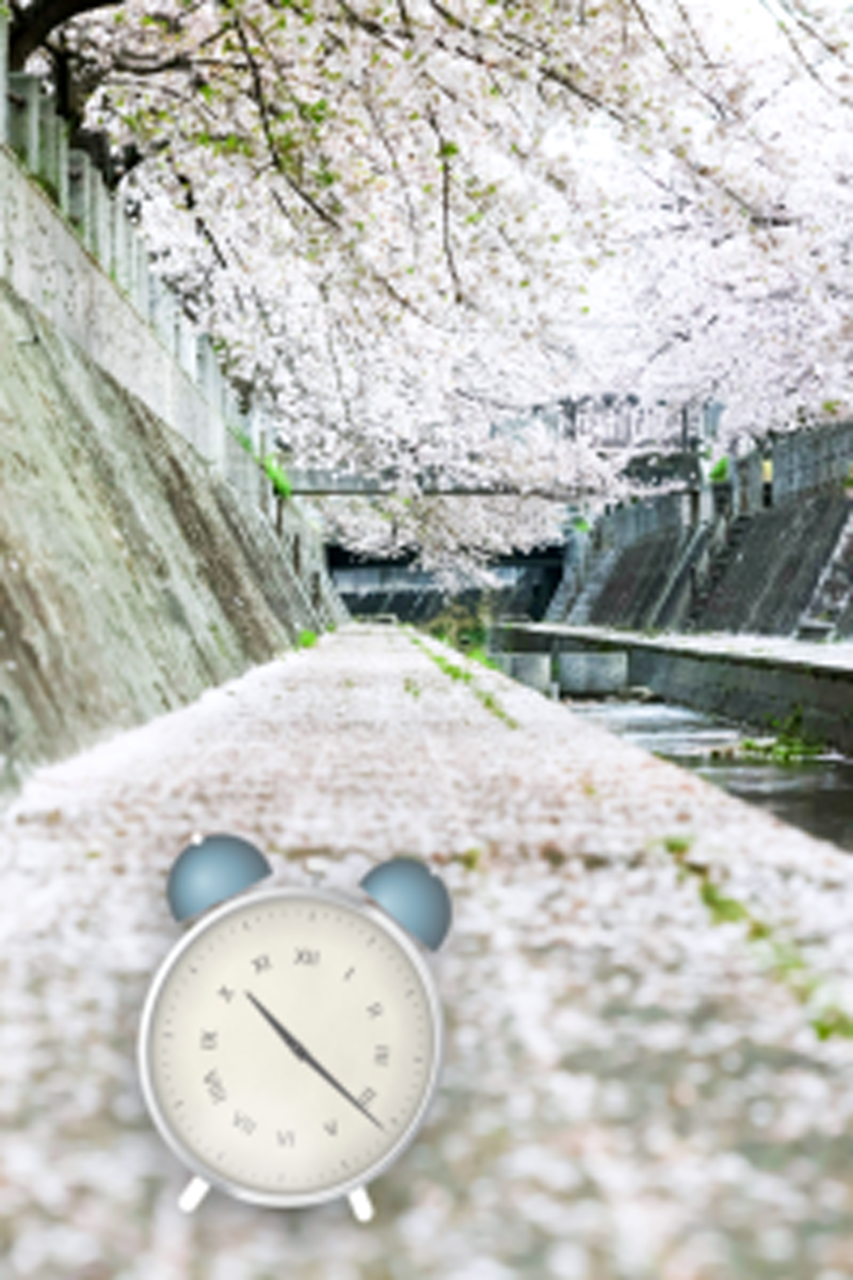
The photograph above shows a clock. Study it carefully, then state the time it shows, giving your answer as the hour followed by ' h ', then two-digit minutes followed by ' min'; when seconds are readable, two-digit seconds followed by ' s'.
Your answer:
10 h 21 min
